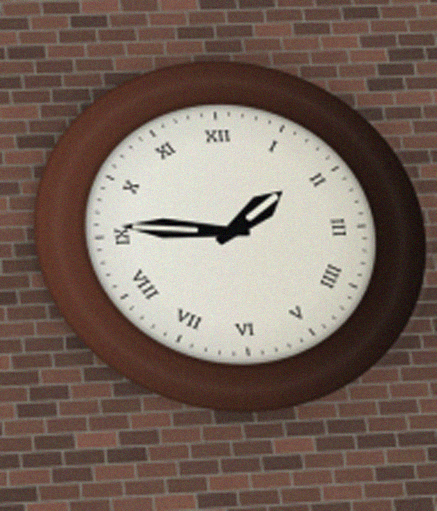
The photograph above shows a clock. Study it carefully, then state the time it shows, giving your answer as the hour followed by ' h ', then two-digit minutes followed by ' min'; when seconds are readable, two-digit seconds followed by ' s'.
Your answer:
1 h 46 min
